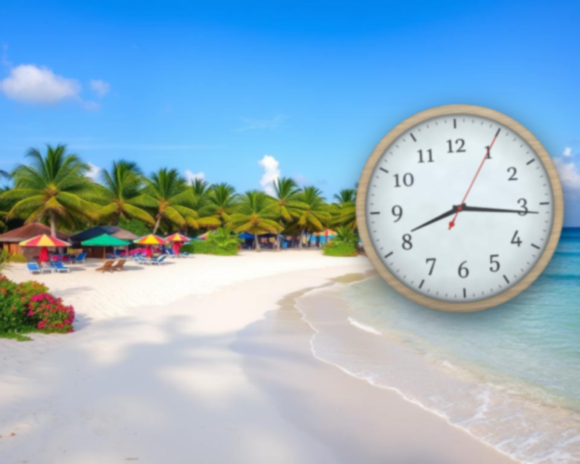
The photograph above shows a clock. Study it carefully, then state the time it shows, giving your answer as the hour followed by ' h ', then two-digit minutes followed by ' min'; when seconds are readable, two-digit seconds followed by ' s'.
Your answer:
8 h 16 min 05 s
